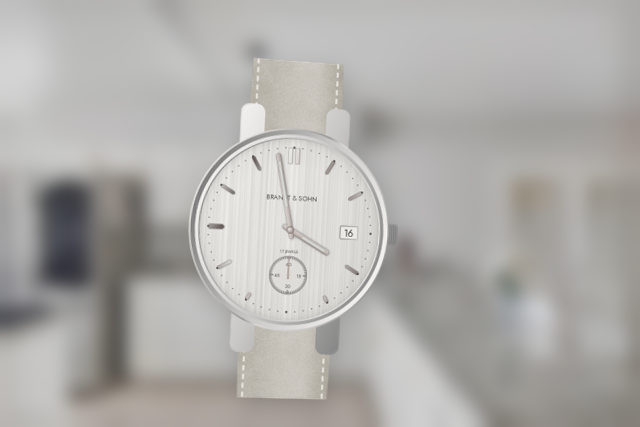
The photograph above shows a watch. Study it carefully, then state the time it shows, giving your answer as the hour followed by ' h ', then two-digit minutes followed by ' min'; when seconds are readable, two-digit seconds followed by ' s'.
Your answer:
3 h 58 min
